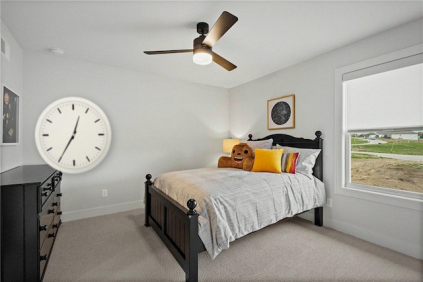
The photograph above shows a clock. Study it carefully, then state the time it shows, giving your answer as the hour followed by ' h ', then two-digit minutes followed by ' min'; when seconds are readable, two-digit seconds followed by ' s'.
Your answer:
12 h 35 min
